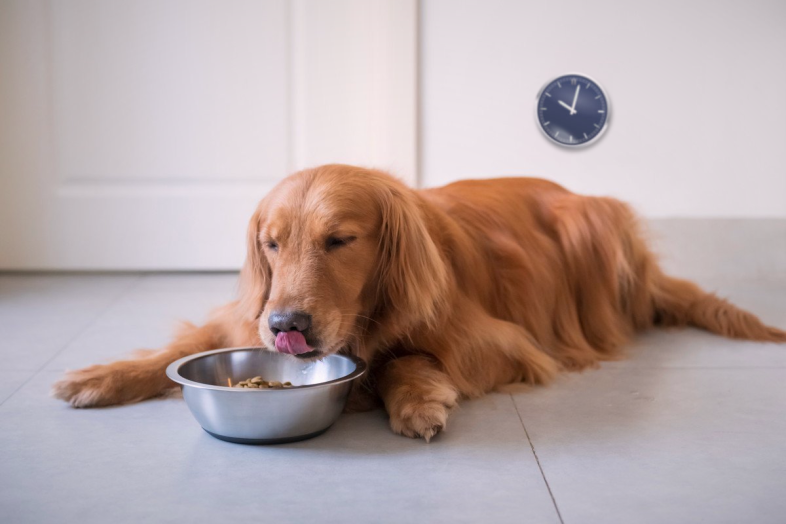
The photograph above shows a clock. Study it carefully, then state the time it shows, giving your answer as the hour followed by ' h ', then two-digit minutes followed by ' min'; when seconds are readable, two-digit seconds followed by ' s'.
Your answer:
10 h 02 min
